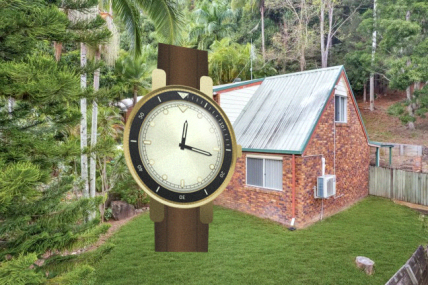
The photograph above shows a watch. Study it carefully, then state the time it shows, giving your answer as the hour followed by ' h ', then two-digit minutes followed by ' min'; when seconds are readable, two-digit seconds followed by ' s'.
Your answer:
12 h 17 min
